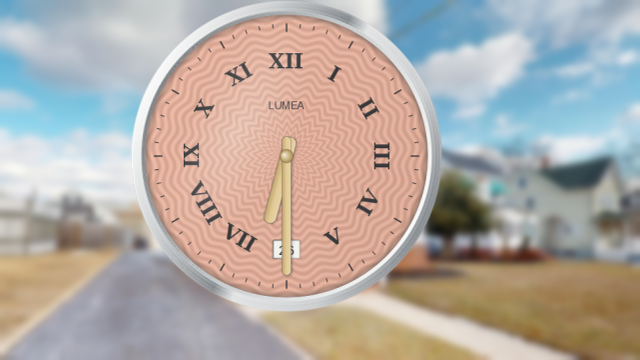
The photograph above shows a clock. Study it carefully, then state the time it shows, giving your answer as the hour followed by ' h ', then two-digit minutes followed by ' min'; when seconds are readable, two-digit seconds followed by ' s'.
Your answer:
6 h 30 min
